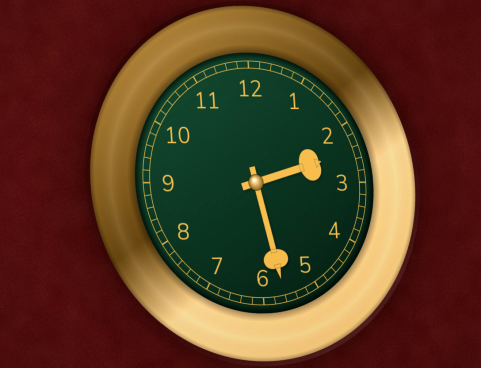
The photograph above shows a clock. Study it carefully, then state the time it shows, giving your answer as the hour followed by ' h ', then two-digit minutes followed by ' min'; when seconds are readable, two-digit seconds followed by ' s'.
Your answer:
2 h 28 min
